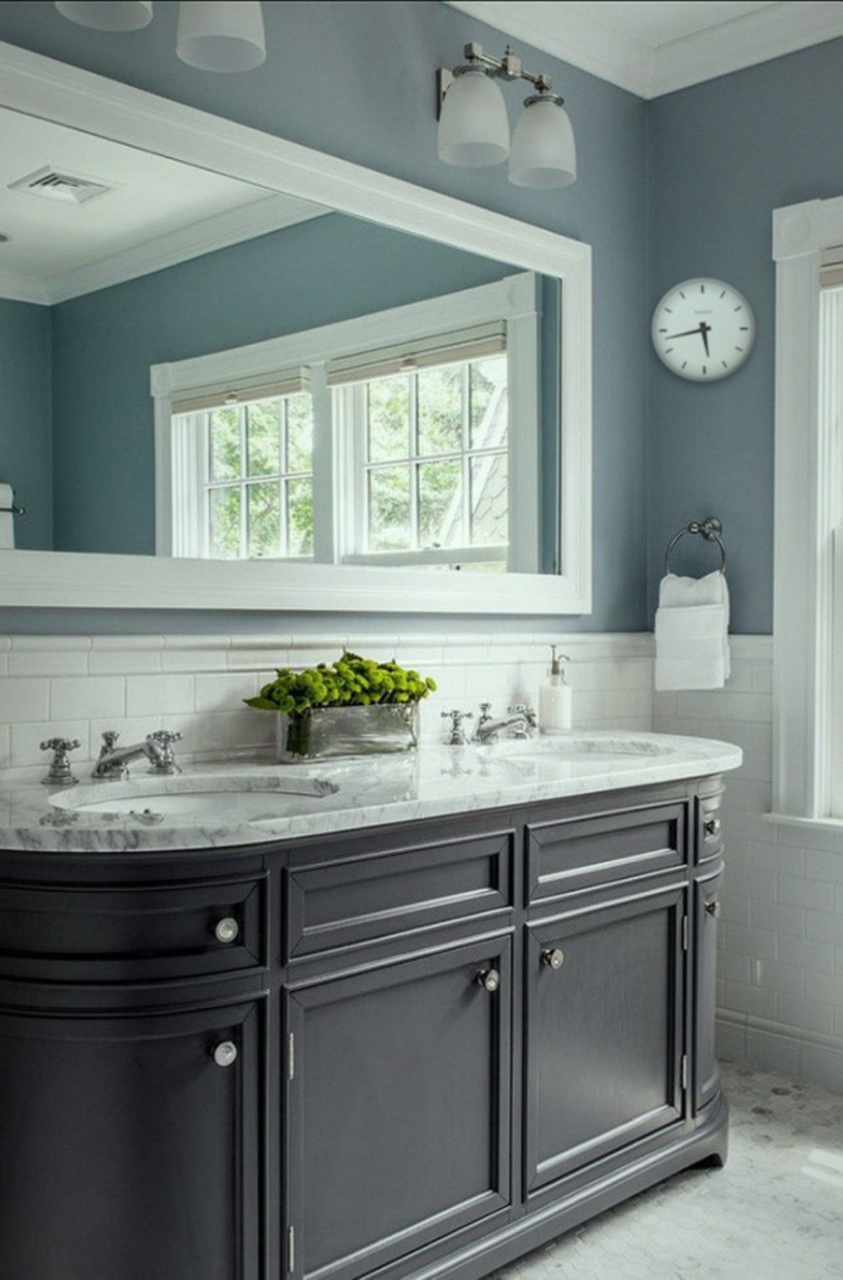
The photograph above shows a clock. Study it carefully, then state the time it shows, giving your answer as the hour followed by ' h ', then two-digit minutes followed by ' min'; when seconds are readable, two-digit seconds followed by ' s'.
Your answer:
5 h 43 min
